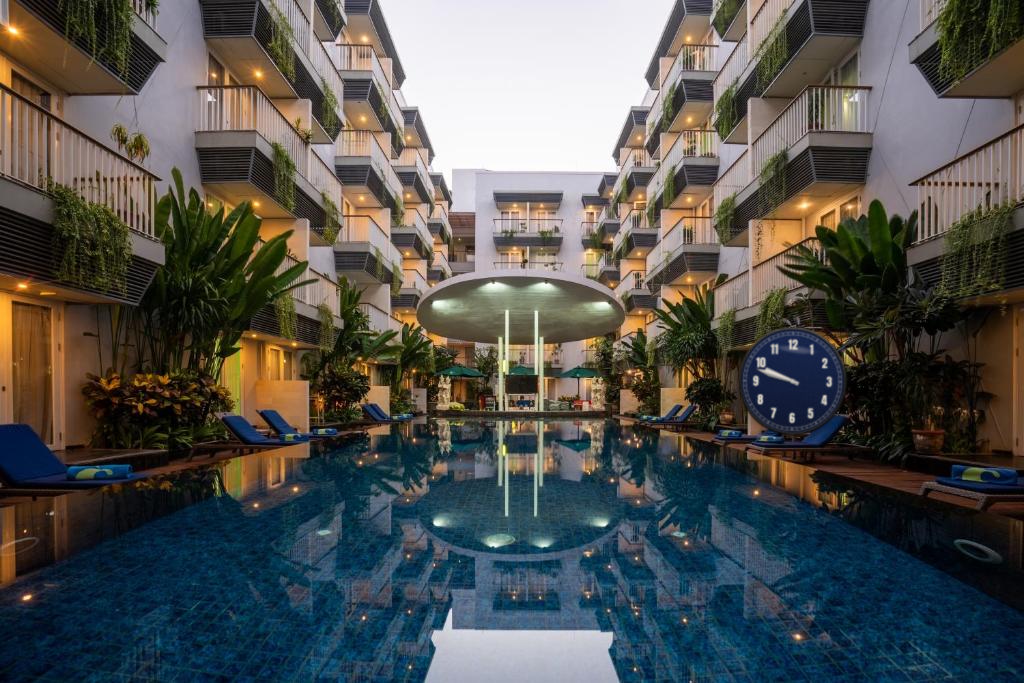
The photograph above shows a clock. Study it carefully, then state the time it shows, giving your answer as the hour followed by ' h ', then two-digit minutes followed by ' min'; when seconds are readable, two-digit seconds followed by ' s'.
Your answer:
9 h 48 min
